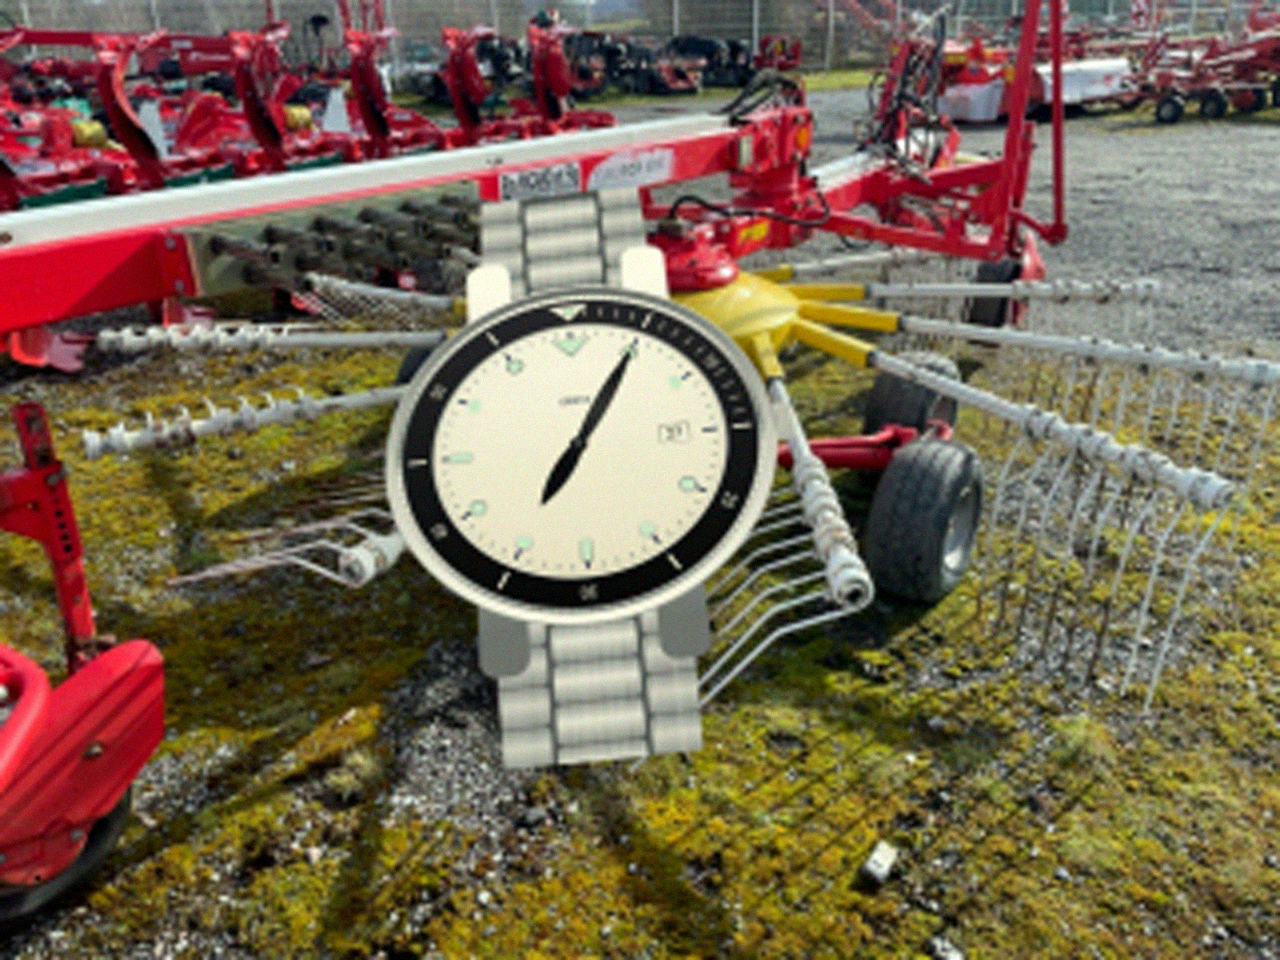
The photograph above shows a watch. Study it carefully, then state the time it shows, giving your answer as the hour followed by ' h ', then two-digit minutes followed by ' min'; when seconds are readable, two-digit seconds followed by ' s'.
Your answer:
7 h 05 min
